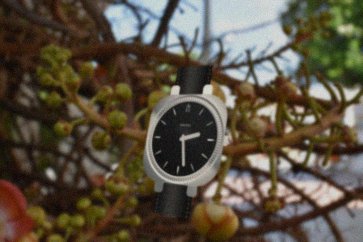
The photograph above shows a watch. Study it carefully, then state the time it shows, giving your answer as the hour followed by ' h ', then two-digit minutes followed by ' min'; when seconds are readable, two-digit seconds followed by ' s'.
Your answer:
2 h 28 min
